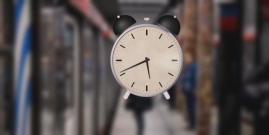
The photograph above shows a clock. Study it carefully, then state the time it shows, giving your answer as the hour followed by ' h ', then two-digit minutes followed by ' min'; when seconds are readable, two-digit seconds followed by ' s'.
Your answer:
5 h 41 min
